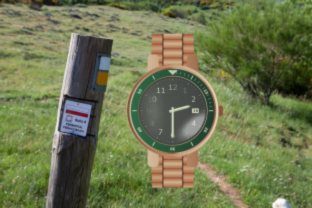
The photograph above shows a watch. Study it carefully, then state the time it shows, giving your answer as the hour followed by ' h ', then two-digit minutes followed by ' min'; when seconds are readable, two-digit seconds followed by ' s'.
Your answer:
2 h 30 min
